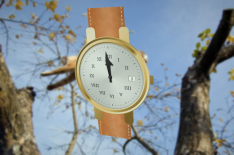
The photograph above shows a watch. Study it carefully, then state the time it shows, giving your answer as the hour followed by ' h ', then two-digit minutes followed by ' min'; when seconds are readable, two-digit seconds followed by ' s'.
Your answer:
11 h 59 min
